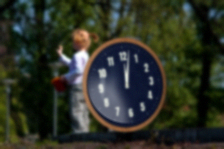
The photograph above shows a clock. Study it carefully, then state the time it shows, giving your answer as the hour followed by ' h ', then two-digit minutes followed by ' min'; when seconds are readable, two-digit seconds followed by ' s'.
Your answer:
12 h 02 min
